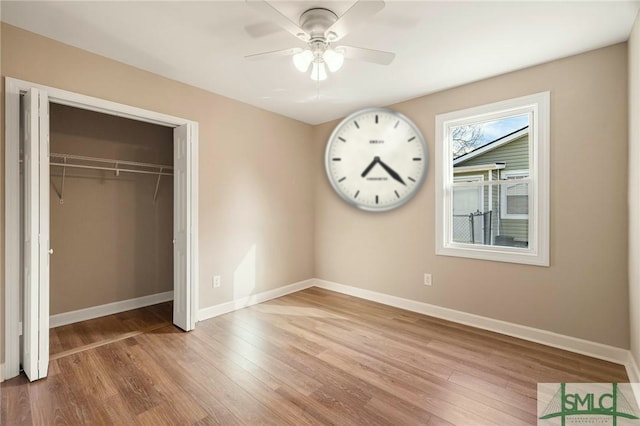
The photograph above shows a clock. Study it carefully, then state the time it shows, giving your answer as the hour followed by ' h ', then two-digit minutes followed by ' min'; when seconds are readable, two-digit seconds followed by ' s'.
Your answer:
7 h 22 min
